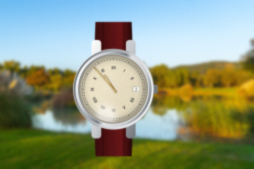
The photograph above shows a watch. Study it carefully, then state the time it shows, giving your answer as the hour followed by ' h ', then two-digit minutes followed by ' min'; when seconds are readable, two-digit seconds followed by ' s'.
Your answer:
10 h 53 min
